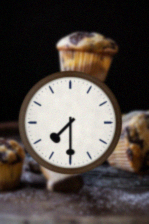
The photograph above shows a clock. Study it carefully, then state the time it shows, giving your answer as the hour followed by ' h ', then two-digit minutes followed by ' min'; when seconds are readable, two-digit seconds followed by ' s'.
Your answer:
7 h 30 min
